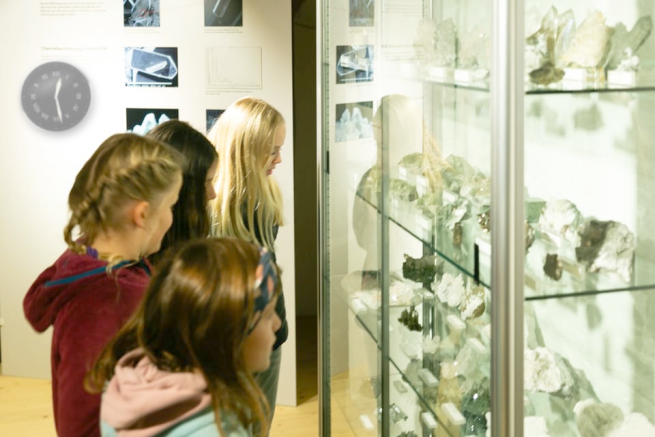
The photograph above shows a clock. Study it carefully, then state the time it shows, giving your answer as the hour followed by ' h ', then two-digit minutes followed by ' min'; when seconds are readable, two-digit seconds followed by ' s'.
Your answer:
12 h 28 min
